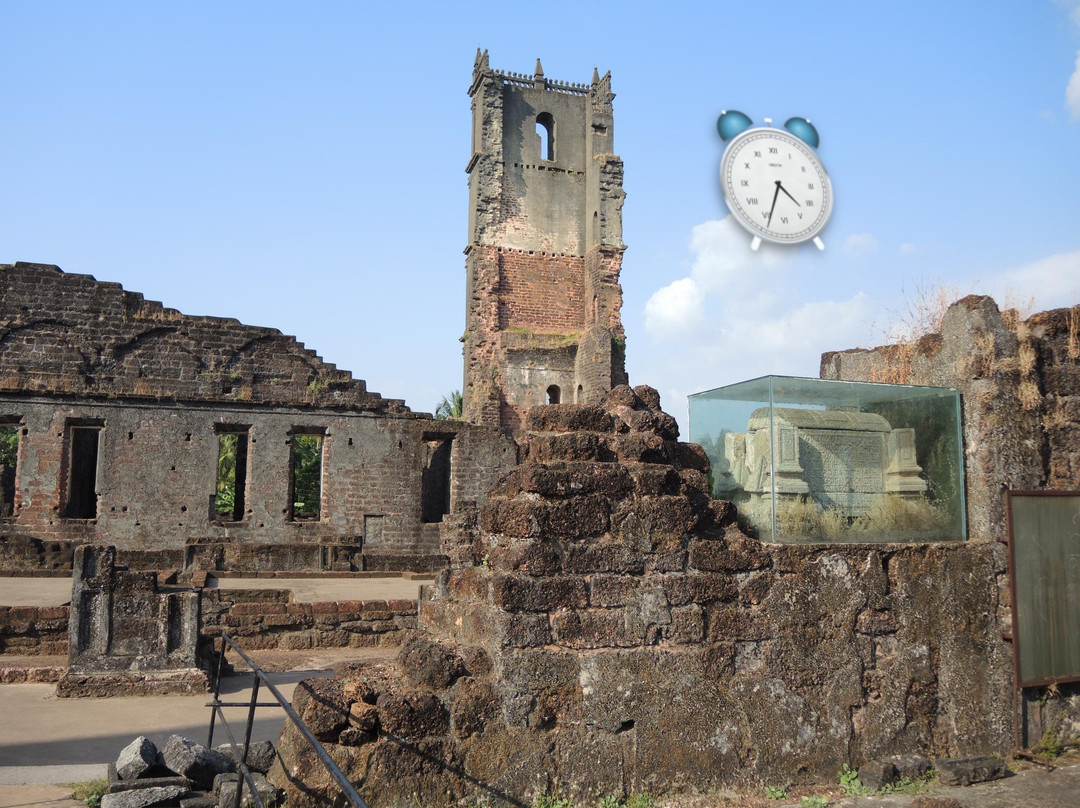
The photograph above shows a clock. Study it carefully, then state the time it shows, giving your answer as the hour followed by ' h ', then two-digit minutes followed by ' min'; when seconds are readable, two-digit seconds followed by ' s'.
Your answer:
4 h 34 min
